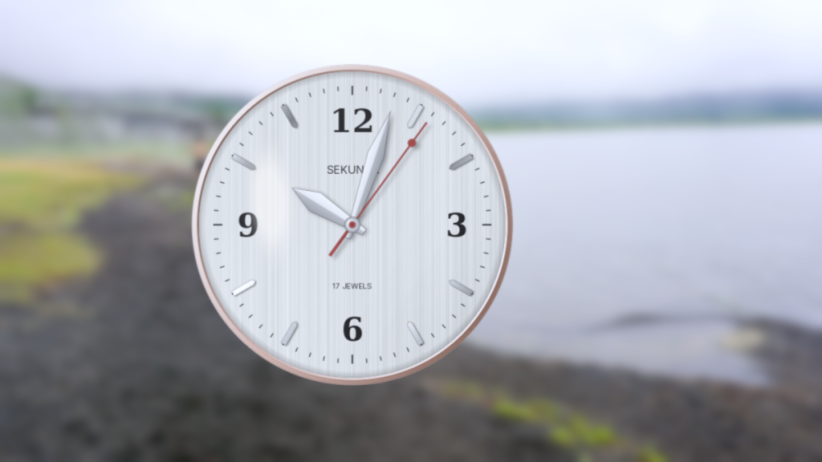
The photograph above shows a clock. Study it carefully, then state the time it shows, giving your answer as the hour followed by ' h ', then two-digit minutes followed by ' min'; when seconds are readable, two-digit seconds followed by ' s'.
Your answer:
10 h 03 min 06 s
